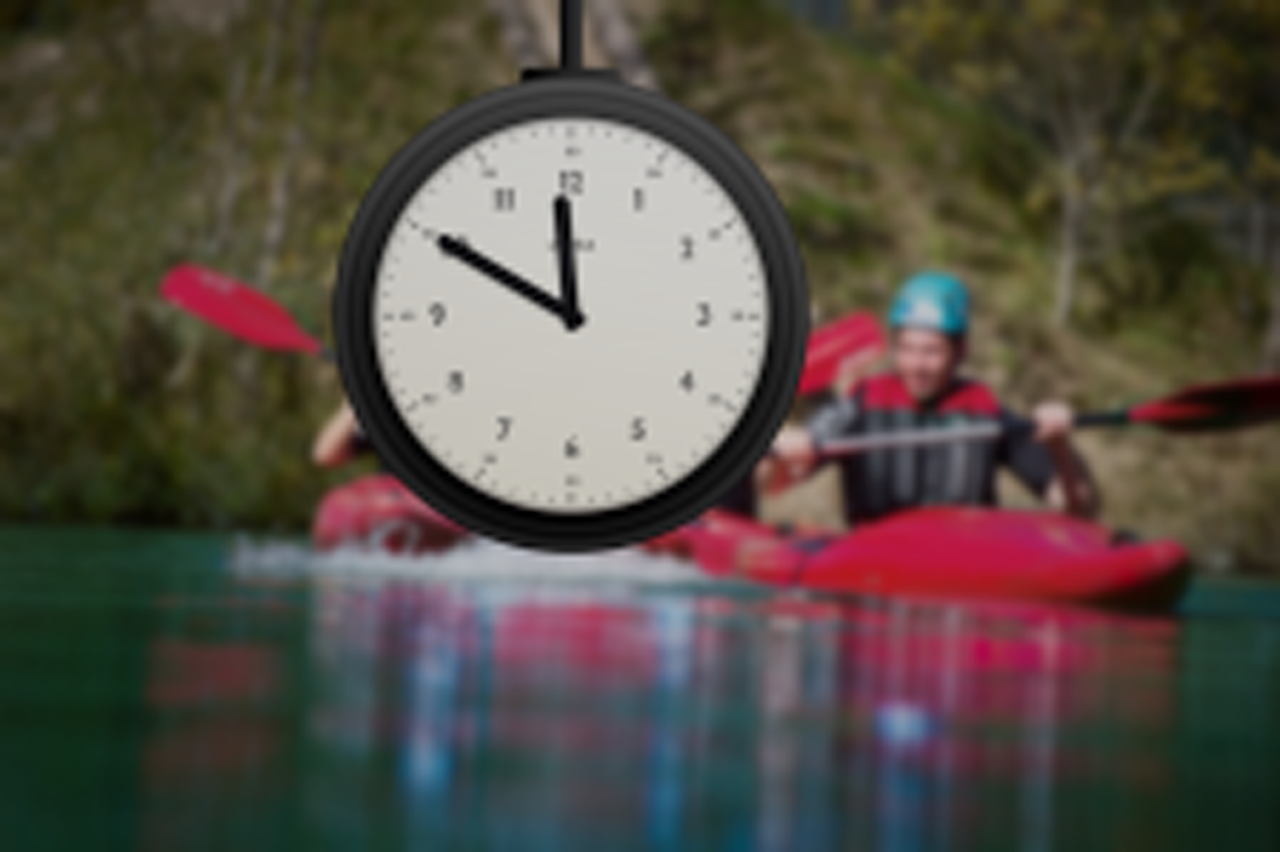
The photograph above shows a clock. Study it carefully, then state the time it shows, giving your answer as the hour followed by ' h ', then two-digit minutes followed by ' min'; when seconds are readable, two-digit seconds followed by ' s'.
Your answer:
11 h 50 min
